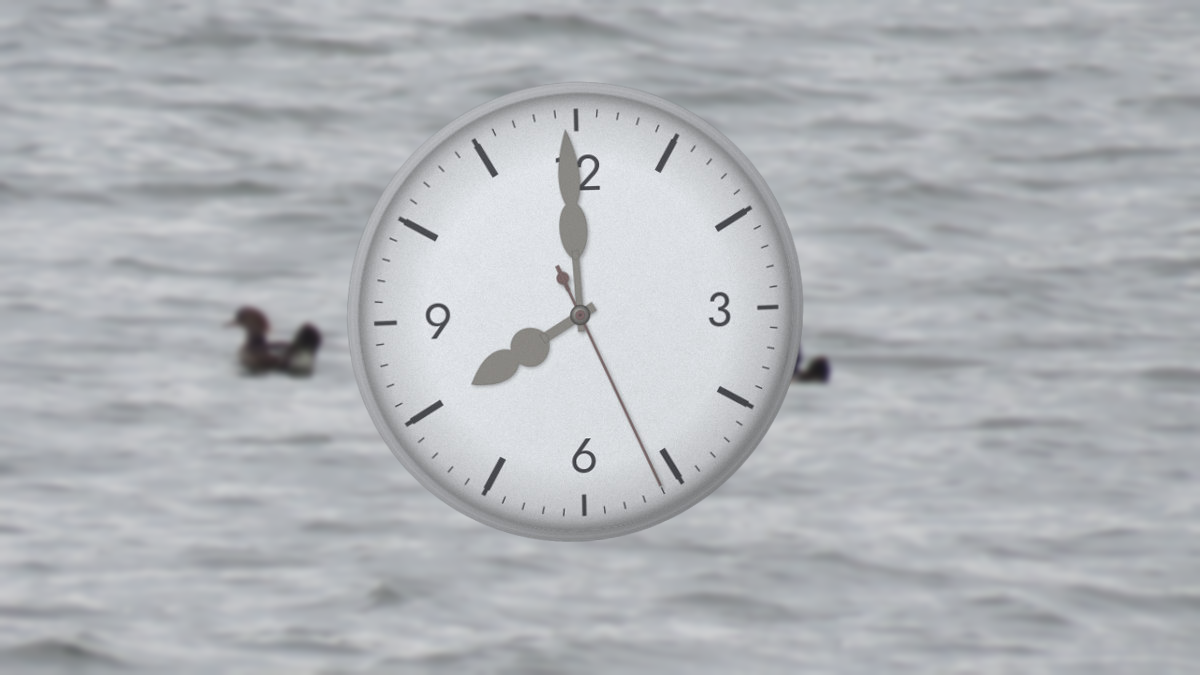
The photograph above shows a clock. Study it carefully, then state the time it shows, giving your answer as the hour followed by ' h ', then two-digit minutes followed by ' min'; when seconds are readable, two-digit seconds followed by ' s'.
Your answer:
7 h 59 min 26 s
